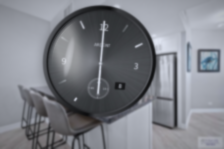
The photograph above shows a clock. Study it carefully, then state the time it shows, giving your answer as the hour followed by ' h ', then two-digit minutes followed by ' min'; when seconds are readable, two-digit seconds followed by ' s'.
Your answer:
6 h 00 min
